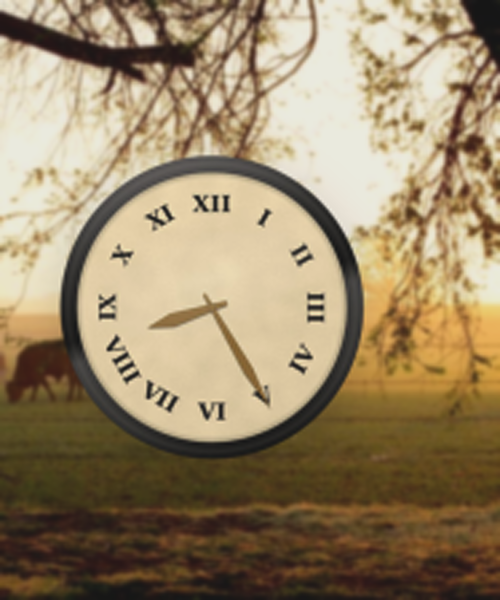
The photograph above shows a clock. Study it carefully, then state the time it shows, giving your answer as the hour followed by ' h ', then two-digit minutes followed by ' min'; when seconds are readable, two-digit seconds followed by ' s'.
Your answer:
8 h 25 min
